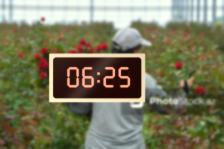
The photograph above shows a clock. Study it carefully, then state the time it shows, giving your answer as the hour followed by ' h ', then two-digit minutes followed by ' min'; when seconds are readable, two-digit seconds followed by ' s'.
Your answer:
6 h 25 min
